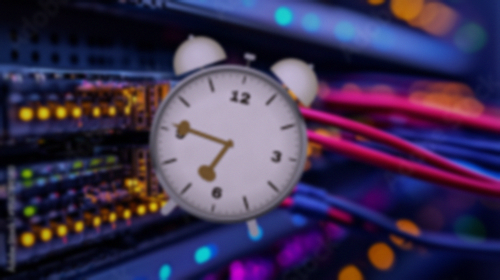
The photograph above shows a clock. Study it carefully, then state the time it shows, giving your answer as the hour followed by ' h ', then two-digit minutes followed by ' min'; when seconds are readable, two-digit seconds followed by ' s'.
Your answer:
6 h 46 min
